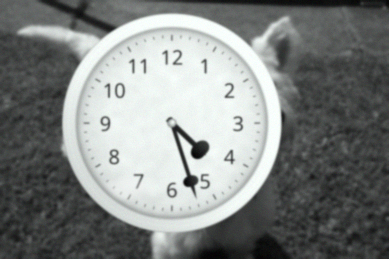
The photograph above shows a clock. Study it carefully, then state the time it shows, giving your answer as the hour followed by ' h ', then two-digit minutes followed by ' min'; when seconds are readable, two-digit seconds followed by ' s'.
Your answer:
4 h 27 min
